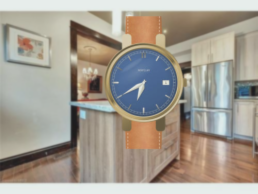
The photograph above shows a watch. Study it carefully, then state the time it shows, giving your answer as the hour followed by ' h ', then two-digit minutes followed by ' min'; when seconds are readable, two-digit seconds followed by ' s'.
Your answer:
6 h 40 min
